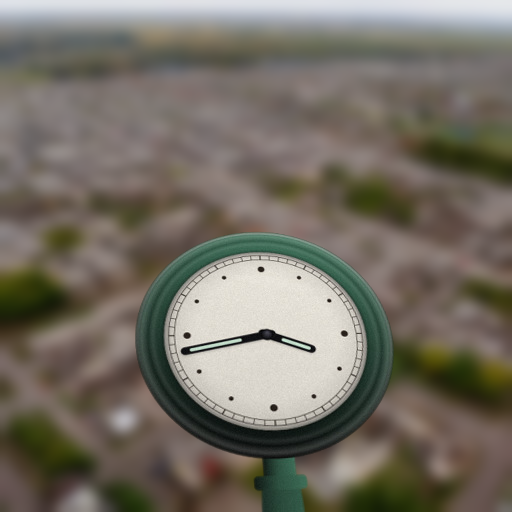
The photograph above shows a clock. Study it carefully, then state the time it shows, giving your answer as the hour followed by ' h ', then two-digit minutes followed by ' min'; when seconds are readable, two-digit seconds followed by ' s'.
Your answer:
3 h 43 min
